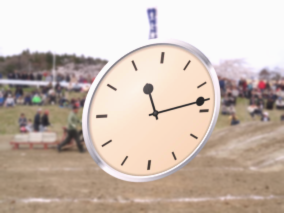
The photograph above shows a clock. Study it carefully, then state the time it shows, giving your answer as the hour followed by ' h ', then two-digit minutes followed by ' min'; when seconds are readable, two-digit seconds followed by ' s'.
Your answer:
11 h 13 min
